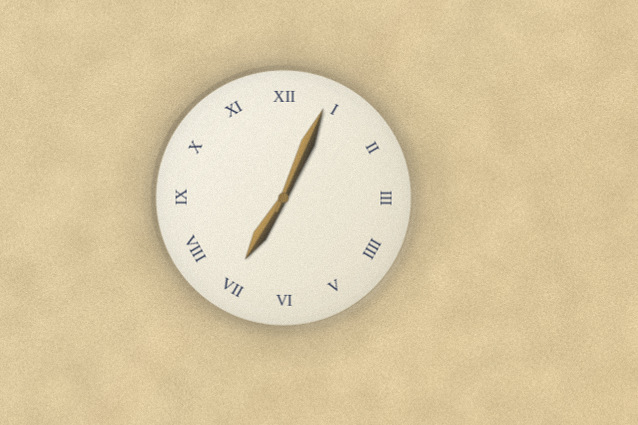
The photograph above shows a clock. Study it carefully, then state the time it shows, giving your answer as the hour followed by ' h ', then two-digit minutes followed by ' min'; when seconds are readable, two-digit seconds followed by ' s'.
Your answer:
7 h 04 min
